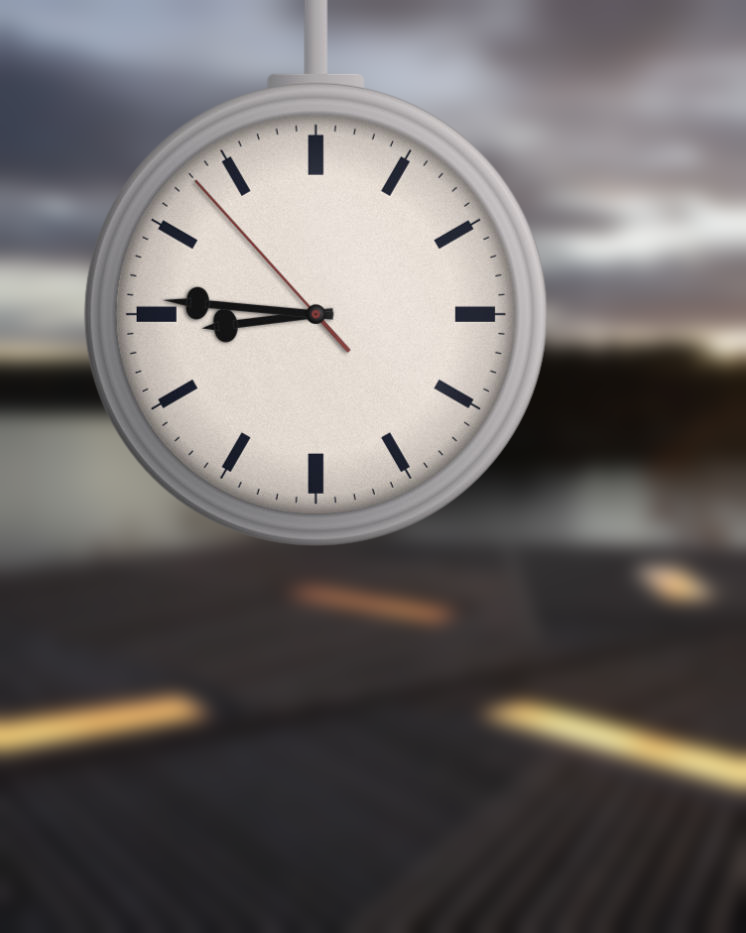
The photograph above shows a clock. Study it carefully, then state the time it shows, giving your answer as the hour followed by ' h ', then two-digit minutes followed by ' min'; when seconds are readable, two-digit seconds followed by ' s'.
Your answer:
8 h 45 min 53 s
